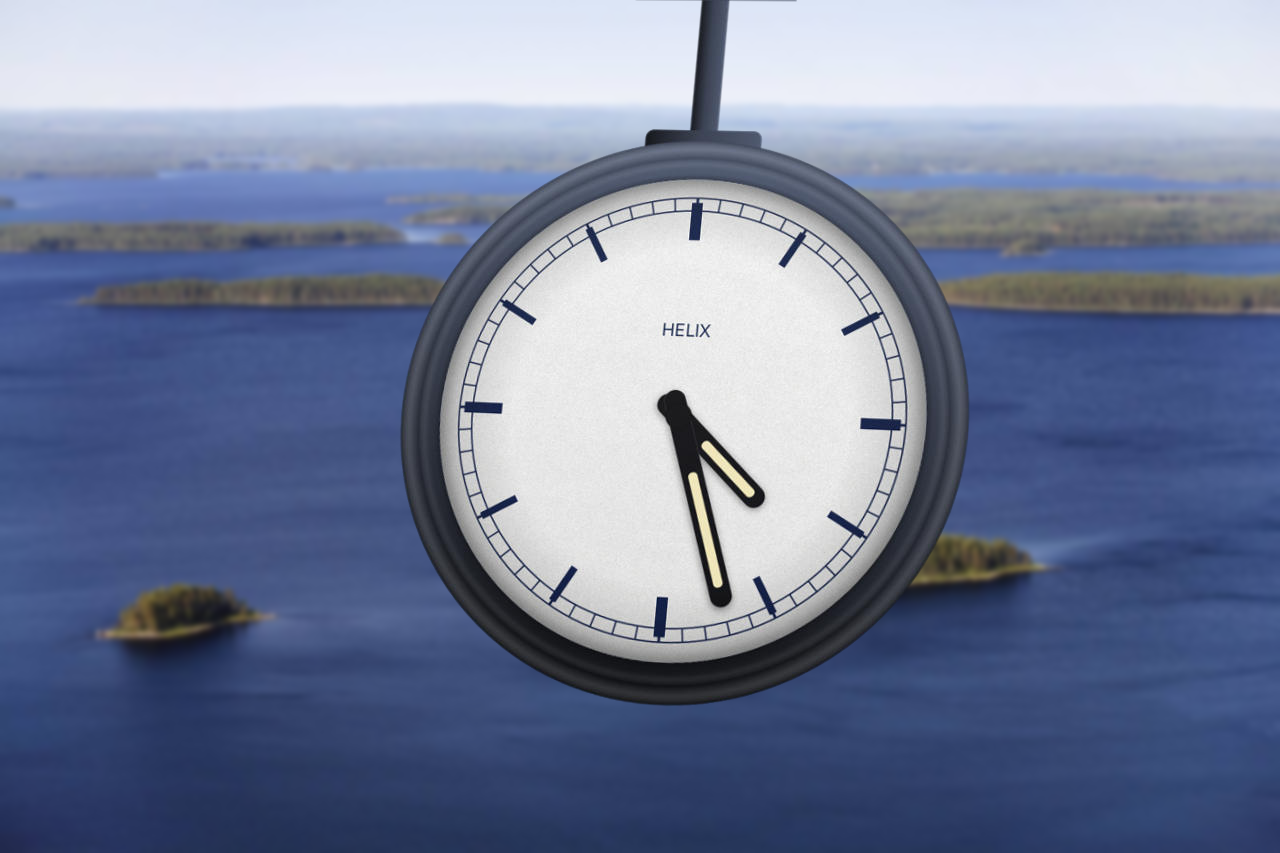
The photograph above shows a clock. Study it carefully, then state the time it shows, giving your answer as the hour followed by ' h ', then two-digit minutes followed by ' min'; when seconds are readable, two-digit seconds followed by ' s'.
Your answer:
4 h 27 min
